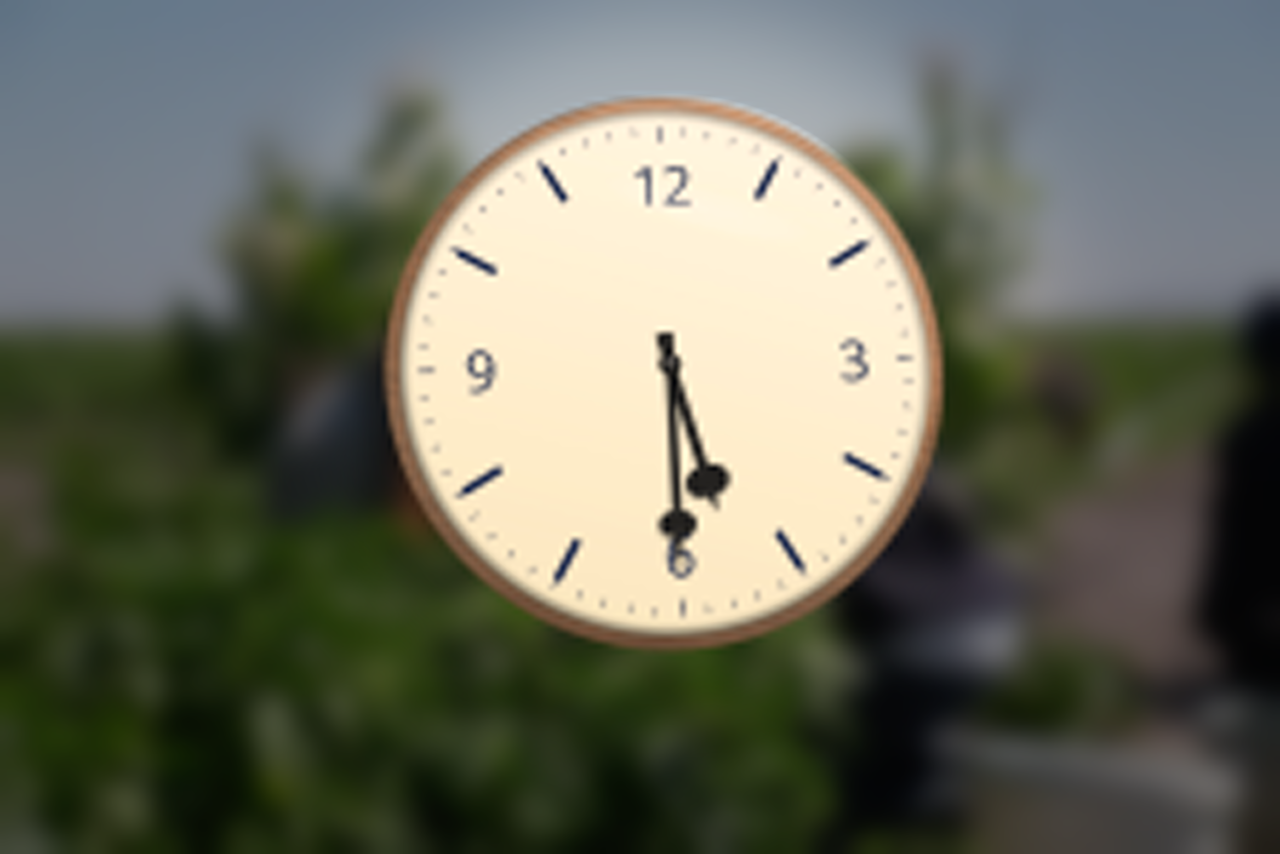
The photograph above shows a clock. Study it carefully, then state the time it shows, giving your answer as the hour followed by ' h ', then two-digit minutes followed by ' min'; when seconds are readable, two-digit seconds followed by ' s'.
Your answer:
5 h 30 min
